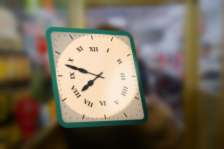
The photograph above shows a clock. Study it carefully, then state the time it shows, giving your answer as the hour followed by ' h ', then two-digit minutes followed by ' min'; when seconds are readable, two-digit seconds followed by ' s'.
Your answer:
7 h 48 min
